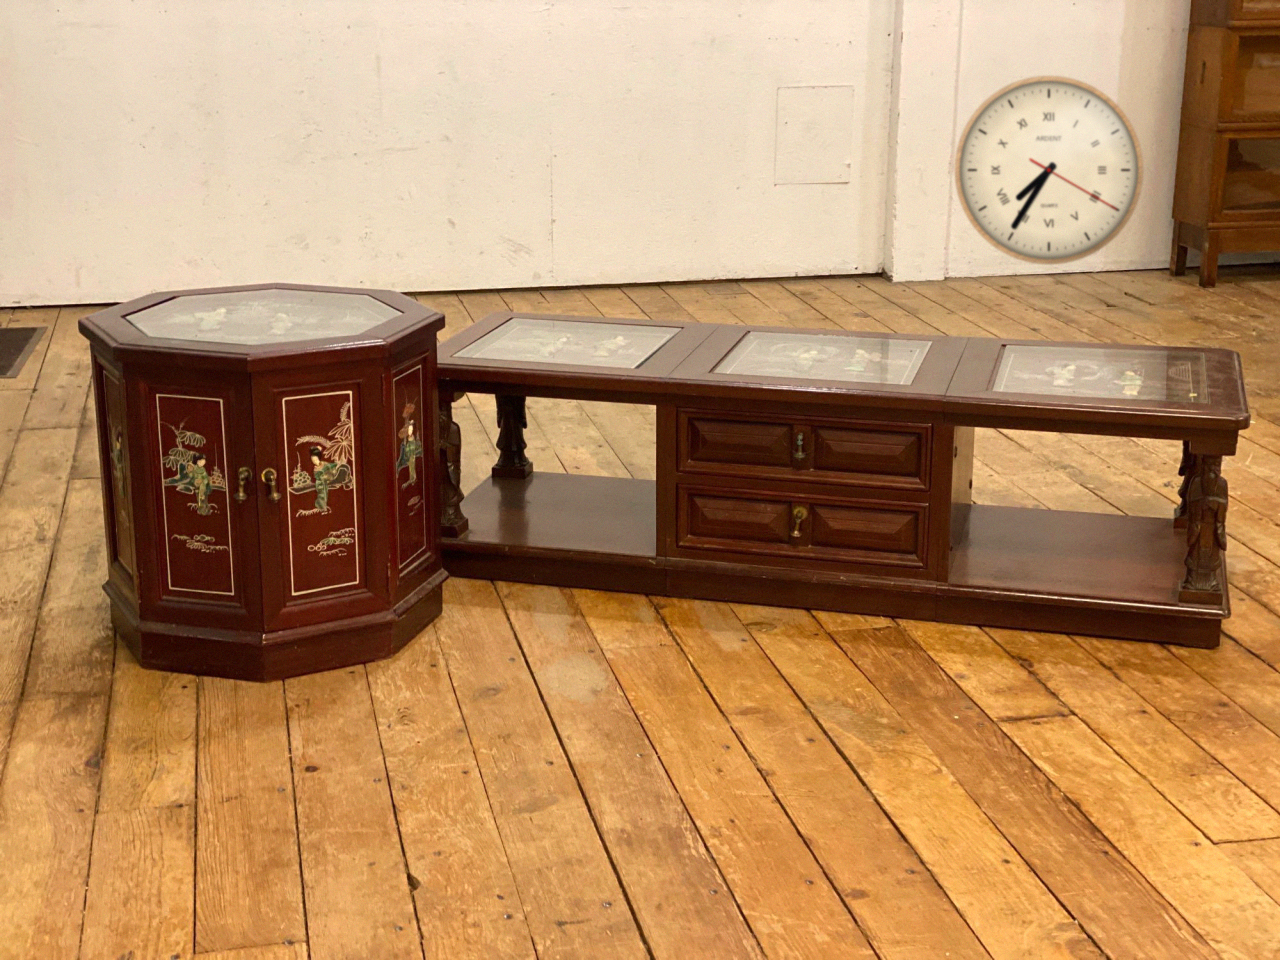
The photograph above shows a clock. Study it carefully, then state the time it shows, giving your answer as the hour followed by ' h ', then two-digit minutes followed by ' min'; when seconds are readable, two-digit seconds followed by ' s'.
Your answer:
7 h 35 min 20 s
